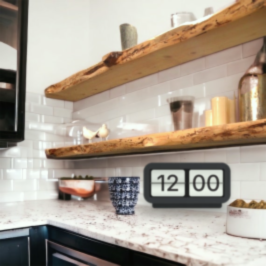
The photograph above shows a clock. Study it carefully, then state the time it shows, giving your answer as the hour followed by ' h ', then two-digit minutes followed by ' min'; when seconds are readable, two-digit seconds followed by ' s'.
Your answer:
12 h 00 min
